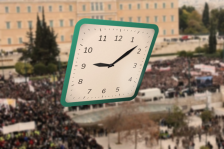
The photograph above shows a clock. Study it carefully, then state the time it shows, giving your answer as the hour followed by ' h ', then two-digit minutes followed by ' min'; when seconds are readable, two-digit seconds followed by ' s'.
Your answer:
9 h 08 min
